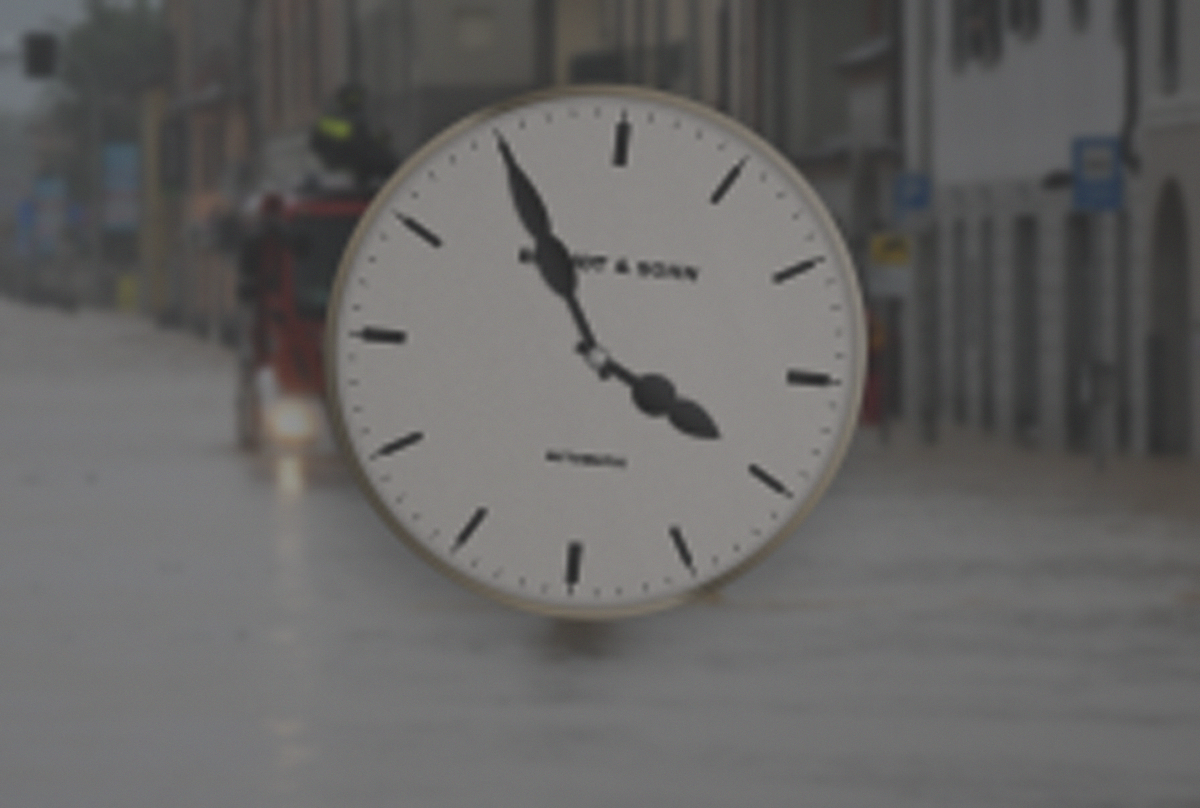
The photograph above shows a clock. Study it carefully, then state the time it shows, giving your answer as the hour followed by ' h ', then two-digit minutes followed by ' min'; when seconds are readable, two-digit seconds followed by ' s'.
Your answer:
3 h 55 min
